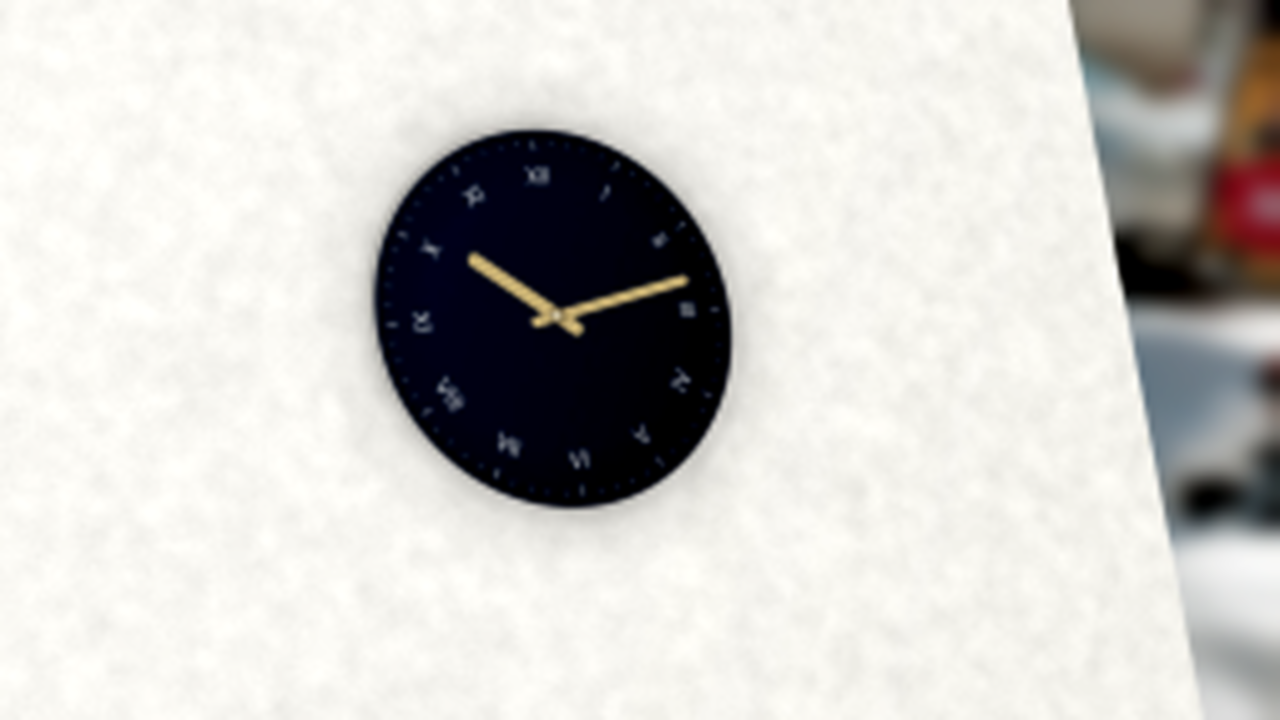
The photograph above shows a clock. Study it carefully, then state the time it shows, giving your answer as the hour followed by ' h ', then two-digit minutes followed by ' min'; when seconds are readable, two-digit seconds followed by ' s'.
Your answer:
10 h 13 min
